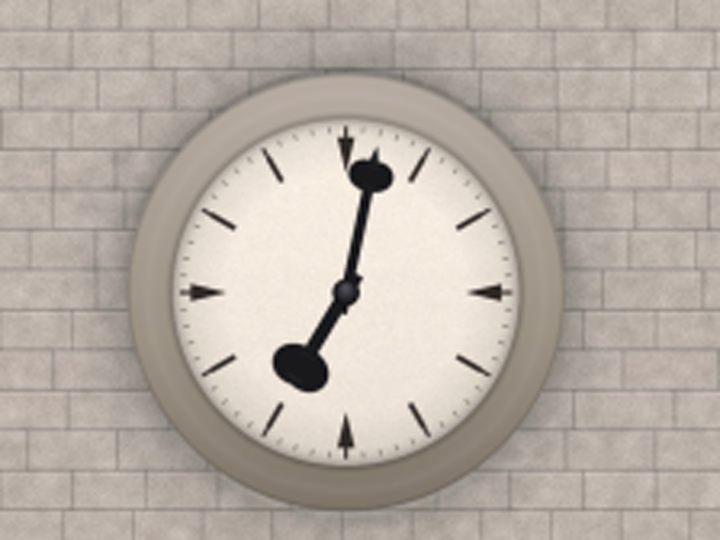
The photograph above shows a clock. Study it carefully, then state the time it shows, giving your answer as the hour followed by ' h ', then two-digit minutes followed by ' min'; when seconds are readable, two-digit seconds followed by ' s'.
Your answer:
7 h 02 min
